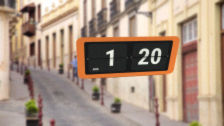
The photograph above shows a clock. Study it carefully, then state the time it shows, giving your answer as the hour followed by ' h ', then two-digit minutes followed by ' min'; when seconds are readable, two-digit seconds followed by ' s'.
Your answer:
1 h 20 min
